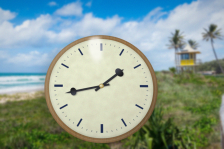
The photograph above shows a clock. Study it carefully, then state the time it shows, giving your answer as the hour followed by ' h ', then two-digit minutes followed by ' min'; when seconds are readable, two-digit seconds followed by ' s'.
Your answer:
1 h 43 min
